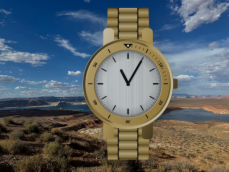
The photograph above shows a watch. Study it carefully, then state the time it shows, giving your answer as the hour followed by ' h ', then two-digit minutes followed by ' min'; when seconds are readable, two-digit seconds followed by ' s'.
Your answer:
11 h 05 min
